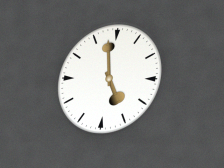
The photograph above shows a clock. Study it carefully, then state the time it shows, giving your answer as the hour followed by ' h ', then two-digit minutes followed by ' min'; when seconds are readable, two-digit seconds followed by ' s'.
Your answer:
4 h 58 min
